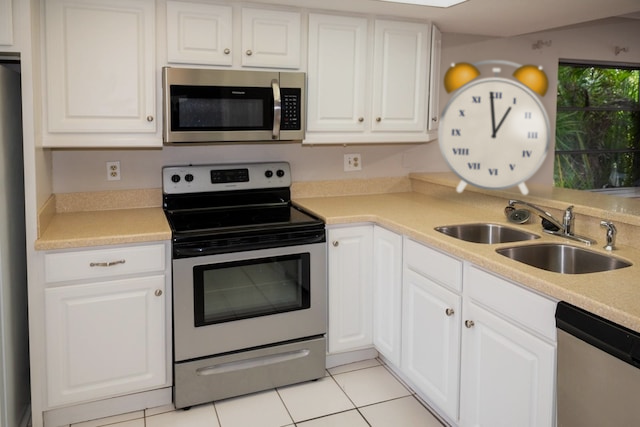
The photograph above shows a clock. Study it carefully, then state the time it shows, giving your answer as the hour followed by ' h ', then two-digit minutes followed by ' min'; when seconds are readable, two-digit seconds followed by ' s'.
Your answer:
12 h 59 min
